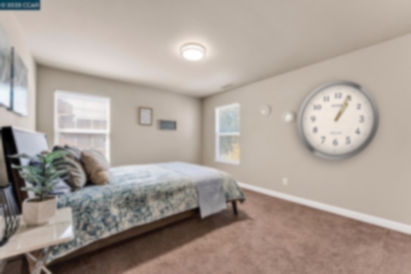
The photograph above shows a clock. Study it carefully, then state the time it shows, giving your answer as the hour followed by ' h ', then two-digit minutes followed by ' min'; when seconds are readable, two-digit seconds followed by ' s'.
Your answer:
1 h 04 min
